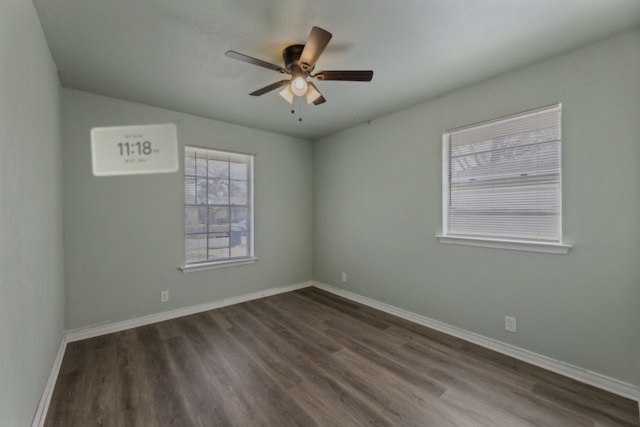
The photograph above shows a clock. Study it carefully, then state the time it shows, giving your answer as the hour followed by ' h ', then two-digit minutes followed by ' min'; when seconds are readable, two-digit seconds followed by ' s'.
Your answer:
11 h 18 min
